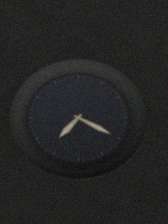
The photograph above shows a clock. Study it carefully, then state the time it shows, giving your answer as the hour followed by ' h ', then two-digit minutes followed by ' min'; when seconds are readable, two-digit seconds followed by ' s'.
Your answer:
7 h 20 min
